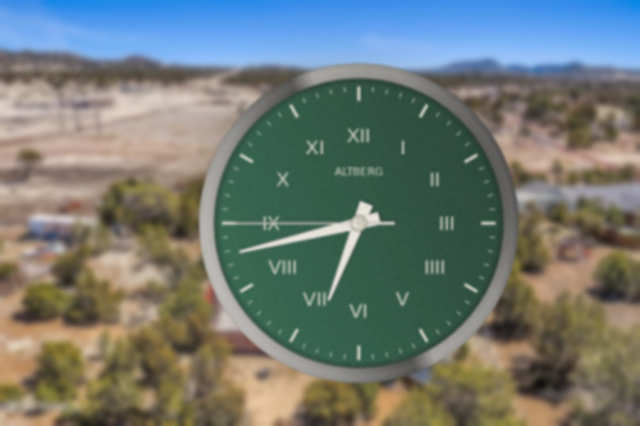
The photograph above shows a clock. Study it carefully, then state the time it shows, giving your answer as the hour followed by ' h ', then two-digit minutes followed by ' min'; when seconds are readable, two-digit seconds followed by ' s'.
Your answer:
6 h 42 min 45 s
